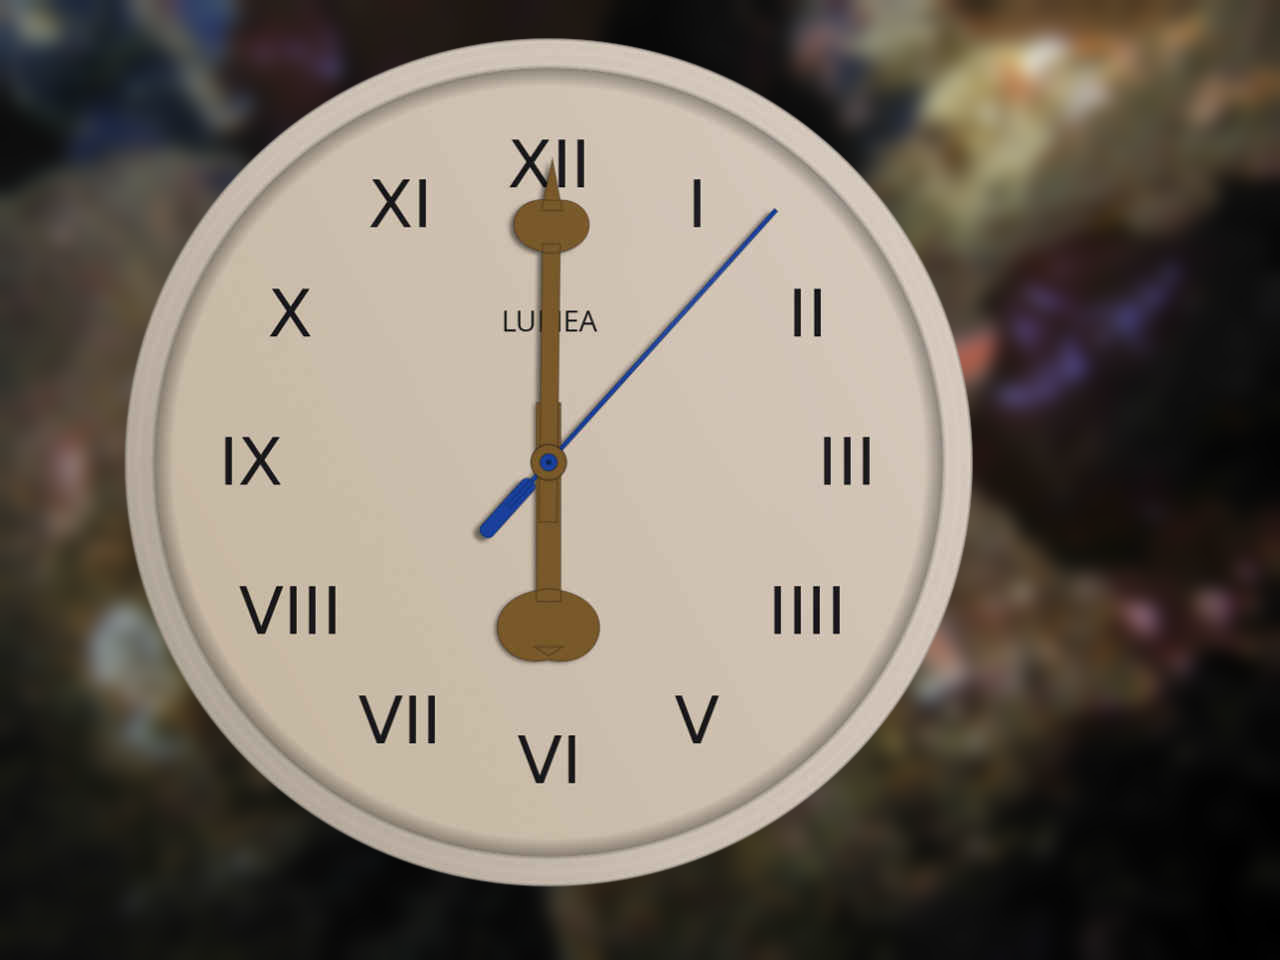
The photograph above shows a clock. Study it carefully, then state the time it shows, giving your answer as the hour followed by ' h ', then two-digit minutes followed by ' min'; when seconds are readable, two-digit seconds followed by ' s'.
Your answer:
6 h 00 min 07 s
